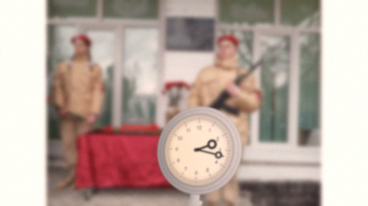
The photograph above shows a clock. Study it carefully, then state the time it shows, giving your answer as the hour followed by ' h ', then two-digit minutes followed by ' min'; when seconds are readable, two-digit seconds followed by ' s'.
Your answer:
2 h 17 min
